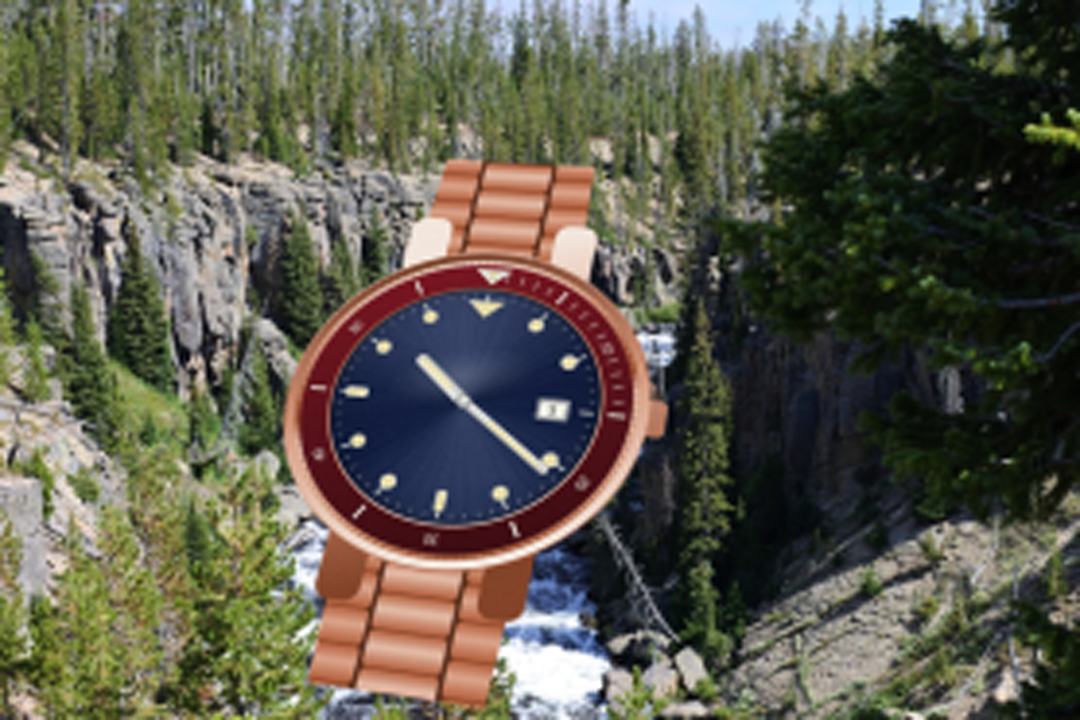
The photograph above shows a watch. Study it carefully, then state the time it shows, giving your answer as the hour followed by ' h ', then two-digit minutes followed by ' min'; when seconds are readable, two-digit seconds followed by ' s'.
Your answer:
10 h 21 min
